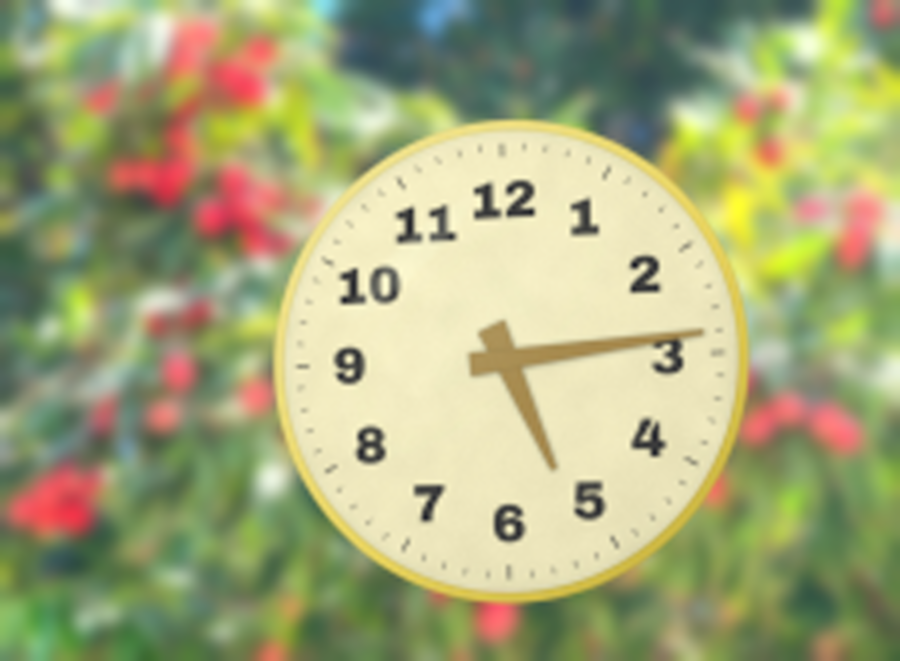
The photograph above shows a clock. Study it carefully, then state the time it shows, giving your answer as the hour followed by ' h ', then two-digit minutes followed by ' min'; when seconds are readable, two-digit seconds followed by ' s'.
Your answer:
5 h 14 min
